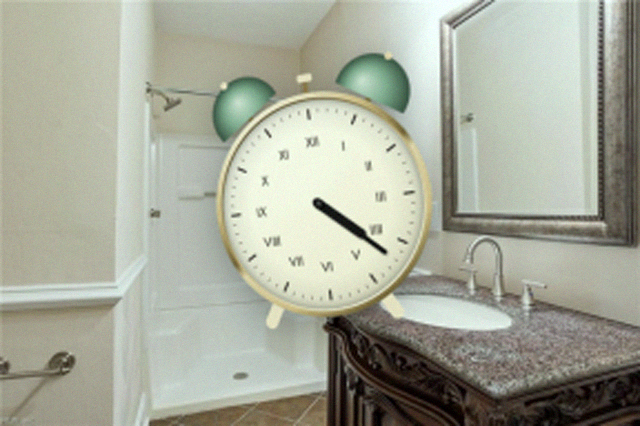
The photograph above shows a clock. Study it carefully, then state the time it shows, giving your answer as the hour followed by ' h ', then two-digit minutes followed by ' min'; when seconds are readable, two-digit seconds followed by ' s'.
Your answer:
4 h 22 min
